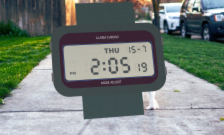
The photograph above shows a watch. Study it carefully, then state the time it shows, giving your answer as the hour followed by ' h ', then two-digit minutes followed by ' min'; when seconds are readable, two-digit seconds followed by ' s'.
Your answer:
2 h 05 min 19 s
